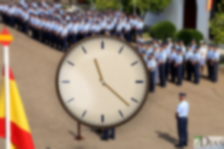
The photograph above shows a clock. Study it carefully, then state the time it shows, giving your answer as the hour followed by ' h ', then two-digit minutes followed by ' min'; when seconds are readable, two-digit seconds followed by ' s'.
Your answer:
11 h 22 min
